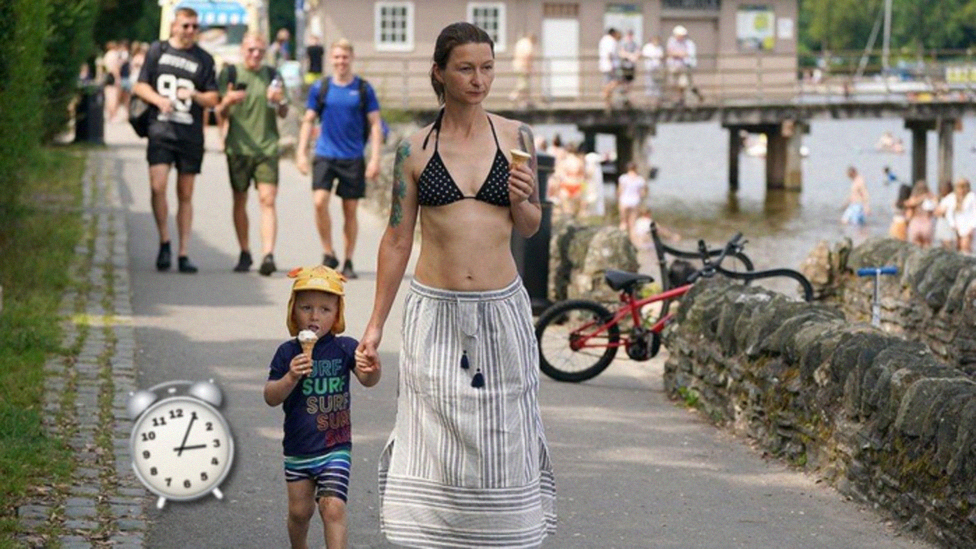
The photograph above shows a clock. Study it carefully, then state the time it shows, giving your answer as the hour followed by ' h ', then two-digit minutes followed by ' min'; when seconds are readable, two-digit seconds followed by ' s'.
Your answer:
3 h 05 min
